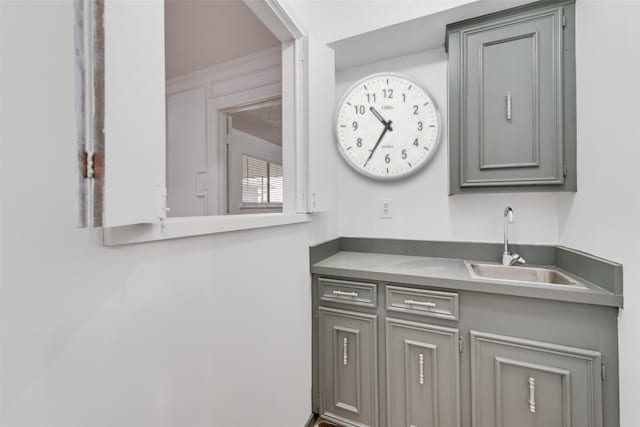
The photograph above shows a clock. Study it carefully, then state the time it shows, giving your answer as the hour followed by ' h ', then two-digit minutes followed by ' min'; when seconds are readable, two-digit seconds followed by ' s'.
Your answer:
10 h 35 min
